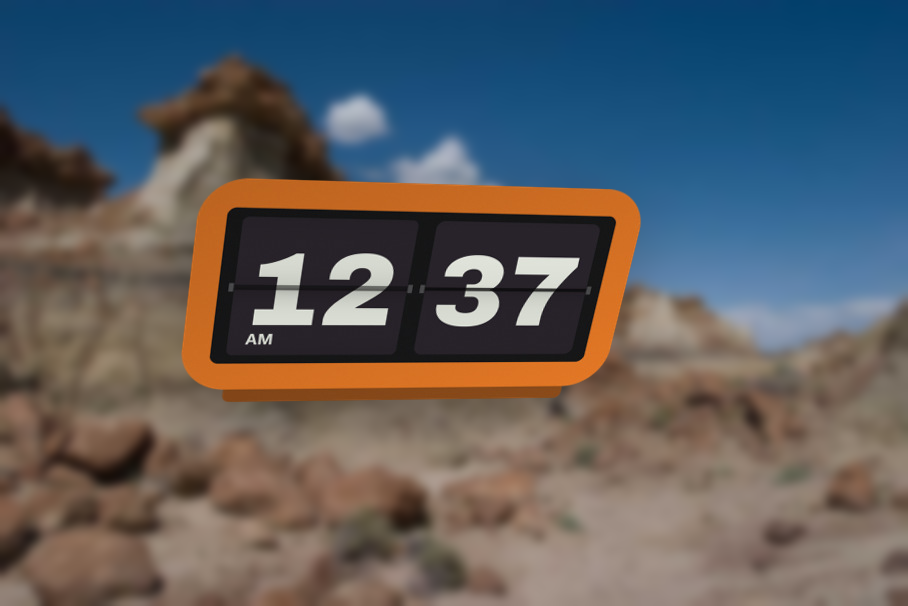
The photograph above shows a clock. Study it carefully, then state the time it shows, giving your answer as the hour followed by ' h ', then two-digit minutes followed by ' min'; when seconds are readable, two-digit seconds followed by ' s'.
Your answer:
12 h 37 min
